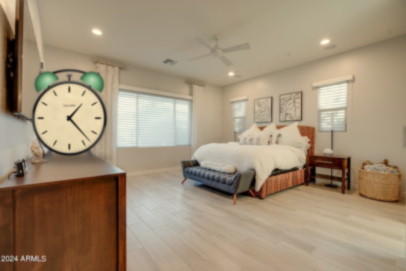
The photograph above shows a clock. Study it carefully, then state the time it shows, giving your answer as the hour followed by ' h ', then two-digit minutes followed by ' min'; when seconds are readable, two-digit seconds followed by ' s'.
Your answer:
1 h 23 min
